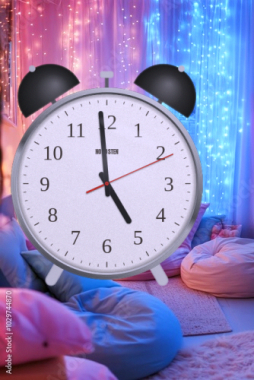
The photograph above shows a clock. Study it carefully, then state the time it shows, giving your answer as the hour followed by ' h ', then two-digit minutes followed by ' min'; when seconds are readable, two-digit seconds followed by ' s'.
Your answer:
4 h 59 min 11 s
